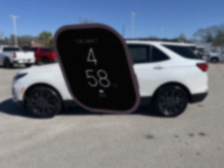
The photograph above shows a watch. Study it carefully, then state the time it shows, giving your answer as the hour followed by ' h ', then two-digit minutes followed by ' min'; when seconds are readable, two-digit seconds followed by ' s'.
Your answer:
4 h 58 min
